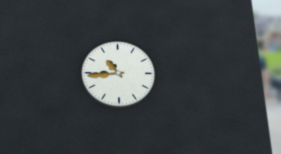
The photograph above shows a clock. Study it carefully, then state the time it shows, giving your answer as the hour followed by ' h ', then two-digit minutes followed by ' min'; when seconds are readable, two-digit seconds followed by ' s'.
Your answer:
10 h 44 min
